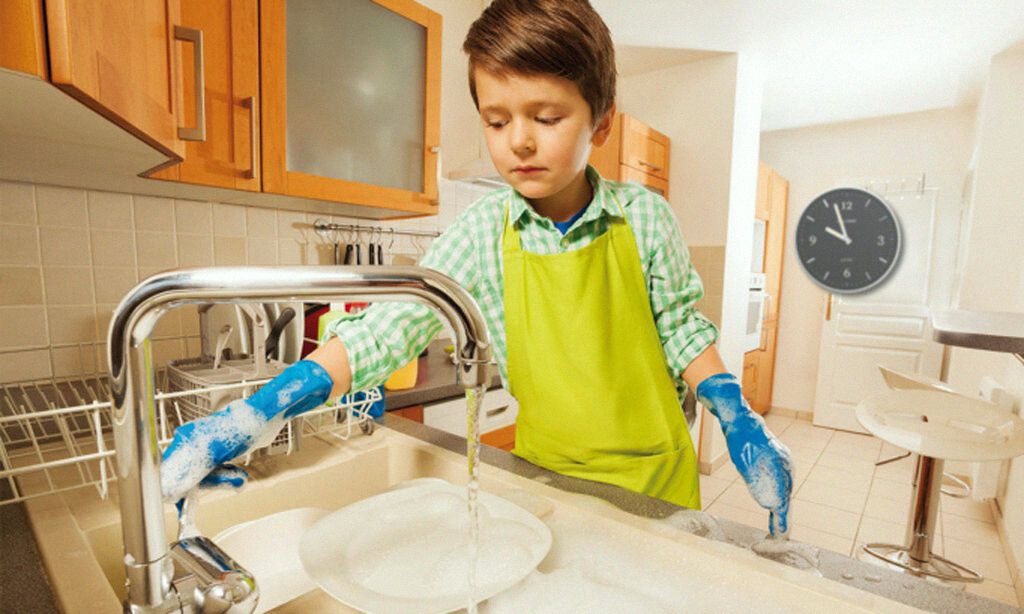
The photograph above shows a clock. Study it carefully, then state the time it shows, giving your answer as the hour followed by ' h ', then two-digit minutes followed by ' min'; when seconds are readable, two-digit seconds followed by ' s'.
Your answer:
9 h 57 min
